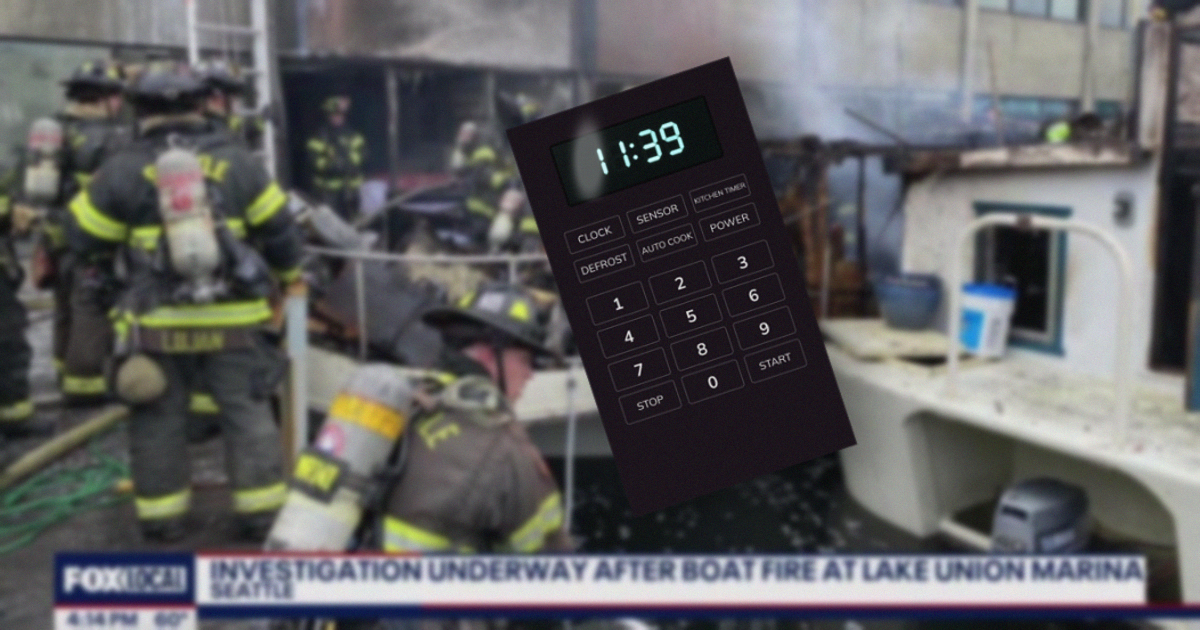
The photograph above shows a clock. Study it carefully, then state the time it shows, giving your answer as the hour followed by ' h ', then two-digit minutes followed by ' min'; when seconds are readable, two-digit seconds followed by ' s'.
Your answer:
11 h 39 min
